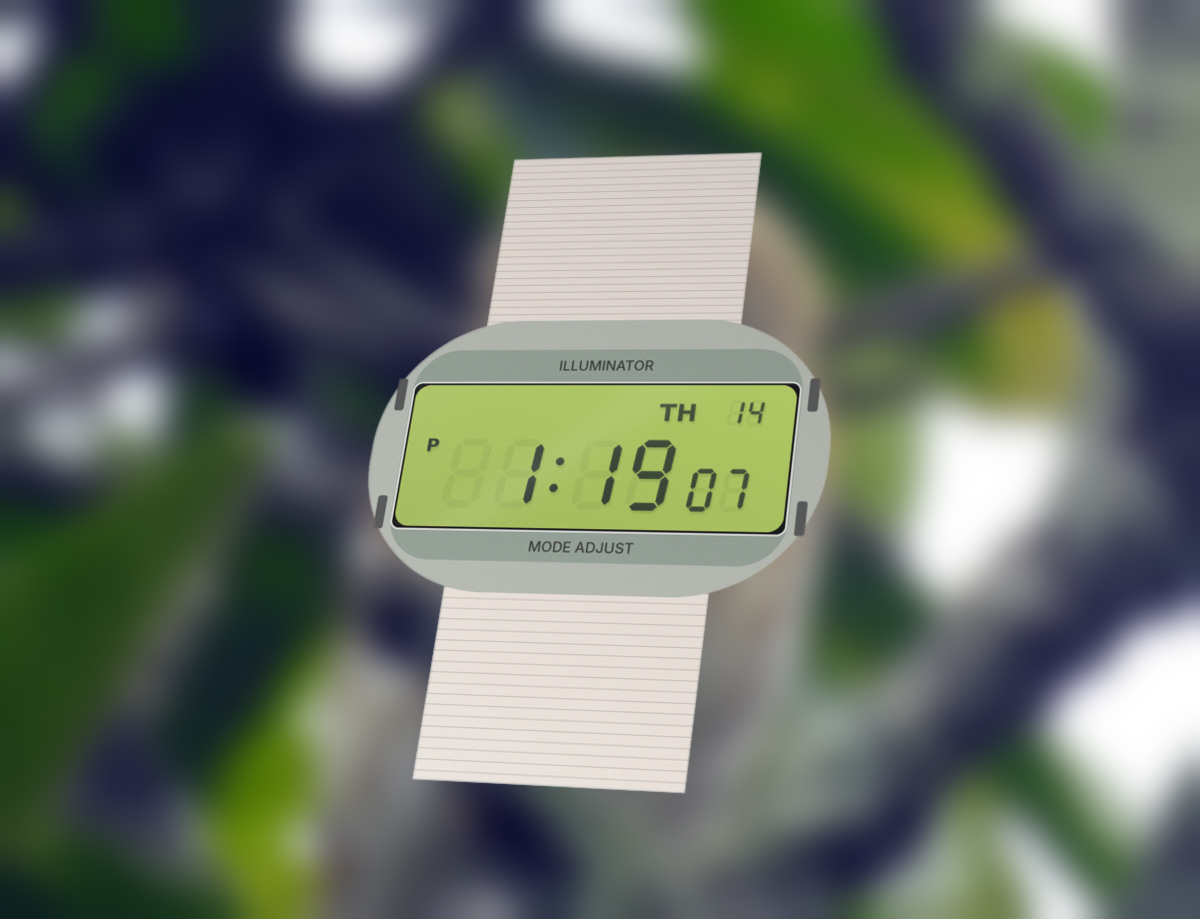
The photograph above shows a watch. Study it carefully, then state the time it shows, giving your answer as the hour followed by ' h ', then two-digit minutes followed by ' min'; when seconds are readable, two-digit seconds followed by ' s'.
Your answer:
1 h 19 min 07 s
